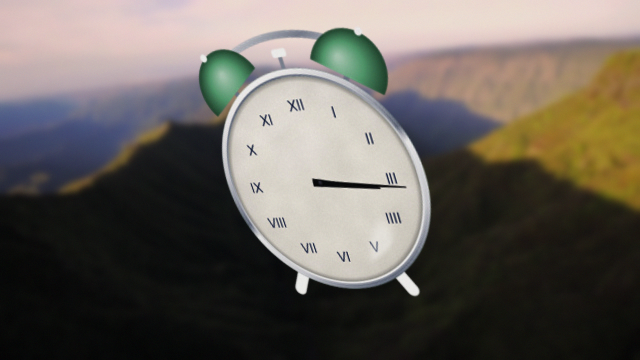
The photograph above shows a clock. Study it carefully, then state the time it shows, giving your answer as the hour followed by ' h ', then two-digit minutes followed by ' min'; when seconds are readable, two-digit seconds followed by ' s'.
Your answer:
3 h 16 min
